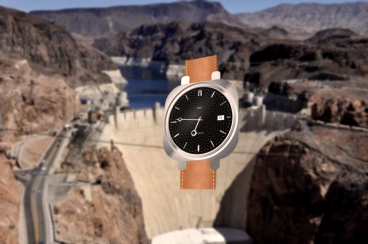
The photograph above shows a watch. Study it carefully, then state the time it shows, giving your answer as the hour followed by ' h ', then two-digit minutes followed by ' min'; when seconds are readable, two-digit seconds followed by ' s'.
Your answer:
6 h 46 min
